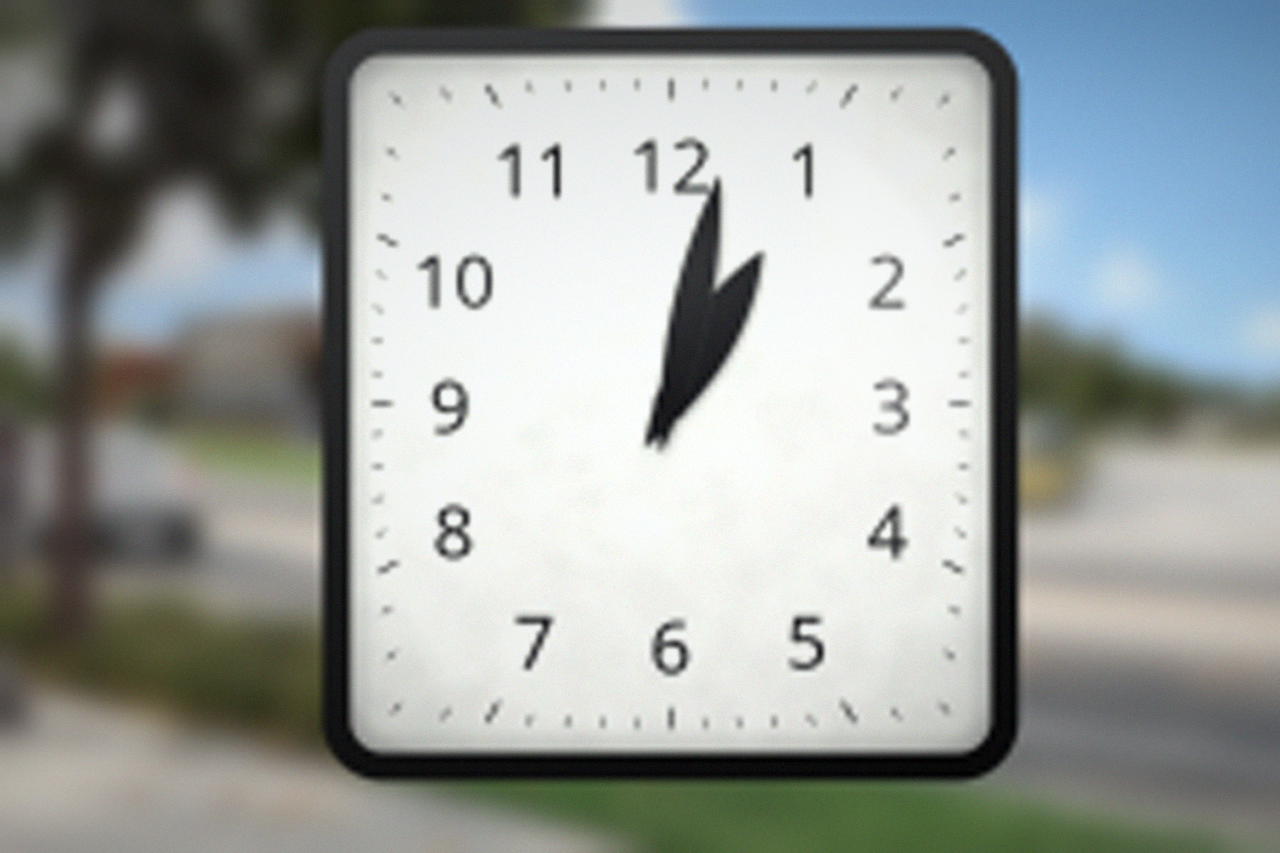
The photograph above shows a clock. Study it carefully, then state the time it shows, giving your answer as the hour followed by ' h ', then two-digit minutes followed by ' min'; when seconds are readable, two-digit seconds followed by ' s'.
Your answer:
1 h 02 min
